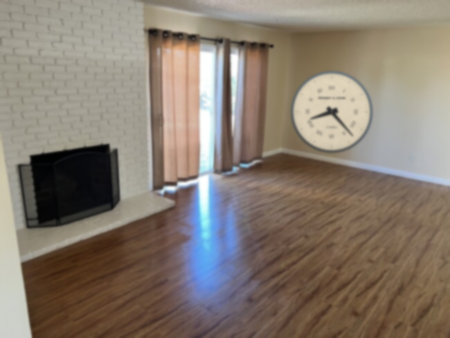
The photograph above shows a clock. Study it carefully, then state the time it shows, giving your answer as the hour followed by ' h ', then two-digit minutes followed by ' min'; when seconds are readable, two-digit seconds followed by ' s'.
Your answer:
8 h 23 min
